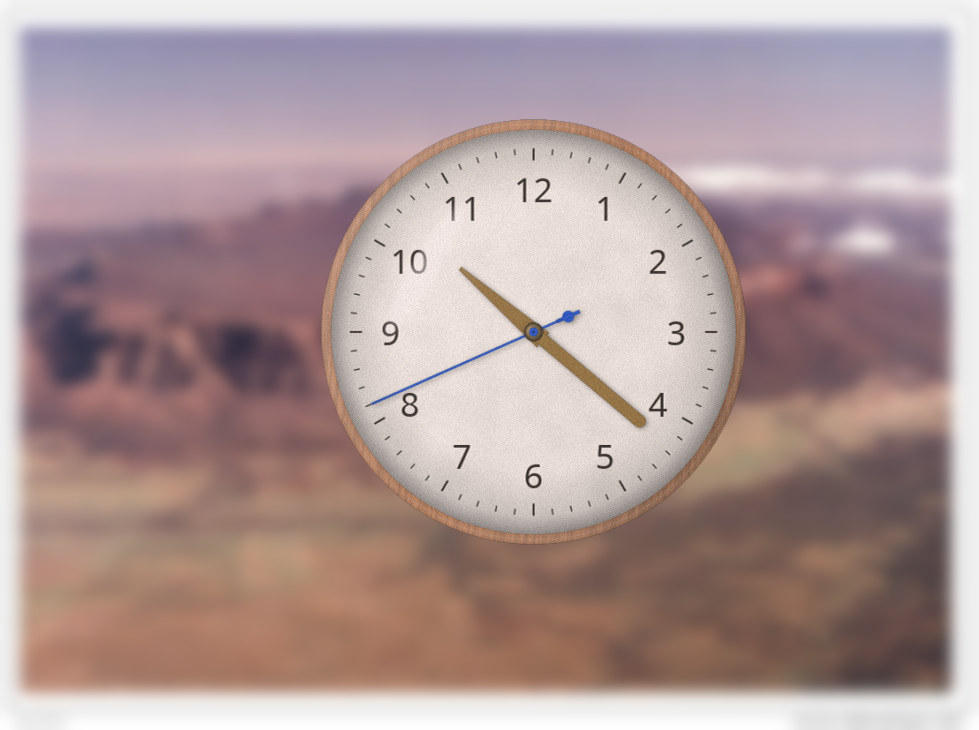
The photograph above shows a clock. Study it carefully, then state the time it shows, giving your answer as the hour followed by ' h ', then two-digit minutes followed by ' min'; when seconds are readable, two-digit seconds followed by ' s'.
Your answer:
10 h 21 min 41 s
